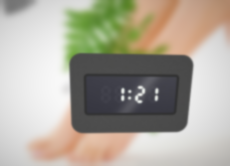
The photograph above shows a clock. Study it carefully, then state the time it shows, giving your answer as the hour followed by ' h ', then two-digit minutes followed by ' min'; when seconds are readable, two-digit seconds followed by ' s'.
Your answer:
1 h 21 min
